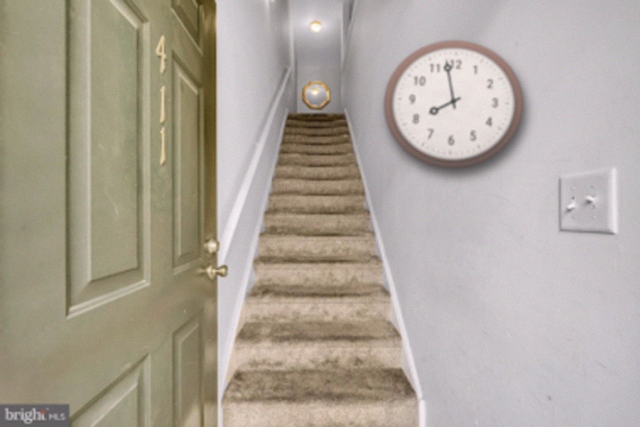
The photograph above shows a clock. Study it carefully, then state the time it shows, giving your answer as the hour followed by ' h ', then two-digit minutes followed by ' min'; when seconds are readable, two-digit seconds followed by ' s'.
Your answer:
7 h 58 min
